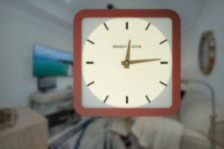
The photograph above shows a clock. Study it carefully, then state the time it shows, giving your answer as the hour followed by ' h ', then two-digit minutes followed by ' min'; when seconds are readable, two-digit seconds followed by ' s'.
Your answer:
12 h 14 min
